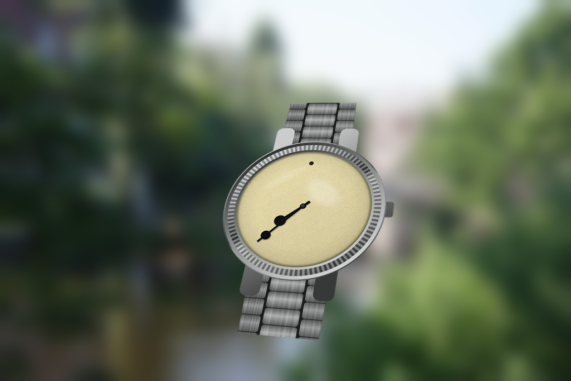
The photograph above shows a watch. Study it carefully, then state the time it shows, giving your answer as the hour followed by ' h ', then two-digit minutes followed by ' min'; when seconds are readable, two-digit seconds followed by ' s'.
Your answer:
7 h 37 min
